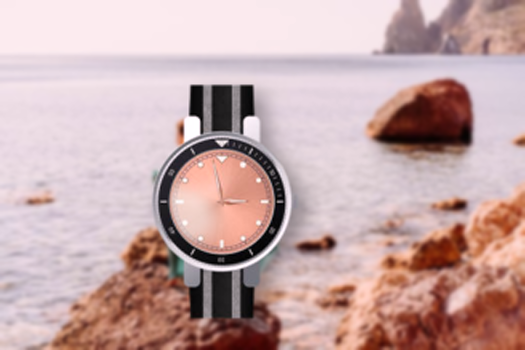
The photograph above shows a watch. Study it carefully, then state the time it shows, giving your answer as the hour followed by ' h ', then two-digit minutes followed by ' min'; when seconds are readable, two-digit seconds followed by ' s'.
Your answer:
2 h 58 min
